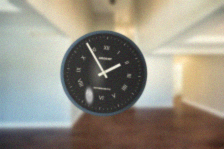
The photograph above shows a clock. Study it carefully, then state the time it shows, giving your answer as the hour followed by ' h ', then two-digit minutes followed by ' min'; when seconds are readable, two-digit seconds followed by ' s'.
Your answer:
1 h 54 min
